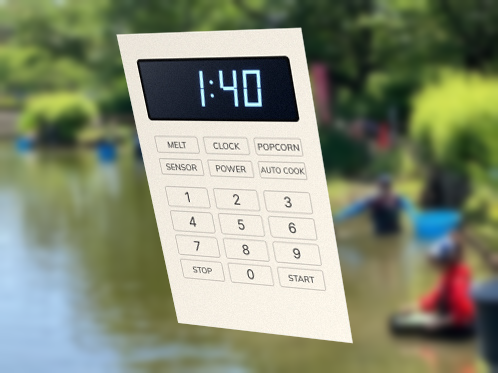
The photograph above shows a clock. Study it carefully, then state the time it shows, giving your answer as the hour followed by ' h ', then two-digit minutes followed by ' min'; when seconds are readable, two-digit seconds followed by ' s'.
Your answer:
1 h 40 min
